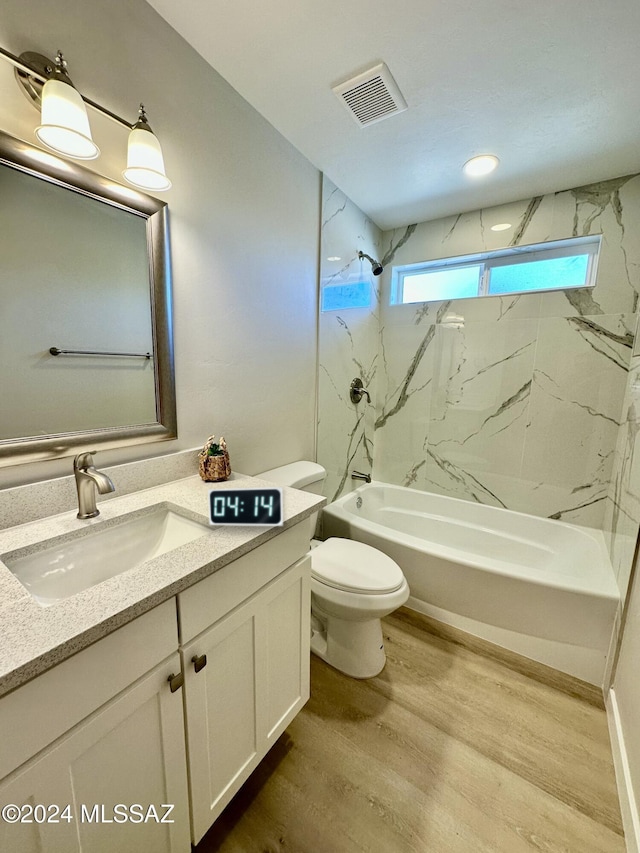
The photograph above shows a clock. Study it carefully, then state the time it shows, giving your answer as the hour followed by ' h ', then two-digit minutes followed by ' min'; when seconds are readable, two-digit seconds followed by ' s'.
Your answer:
4 h 14 min
